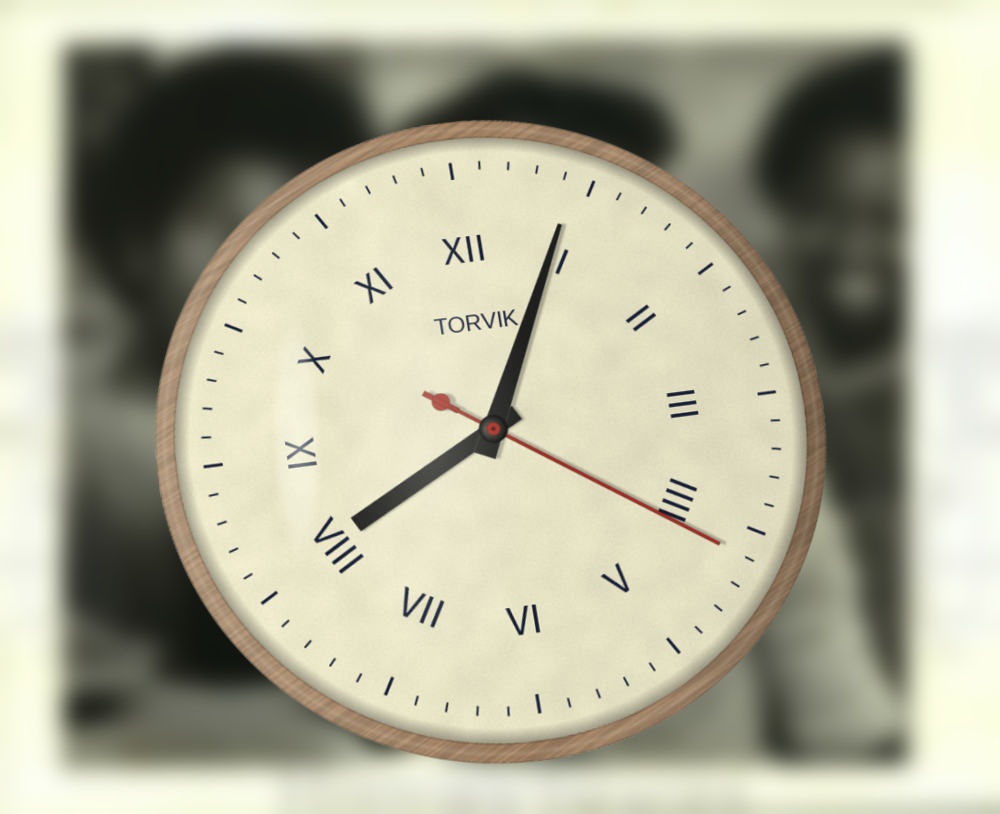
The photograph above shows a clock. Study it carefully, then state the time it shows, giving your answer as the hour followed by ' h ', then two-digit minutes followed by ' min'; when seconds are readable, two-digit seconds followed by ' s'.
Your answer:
8 h 04 min 21 s
